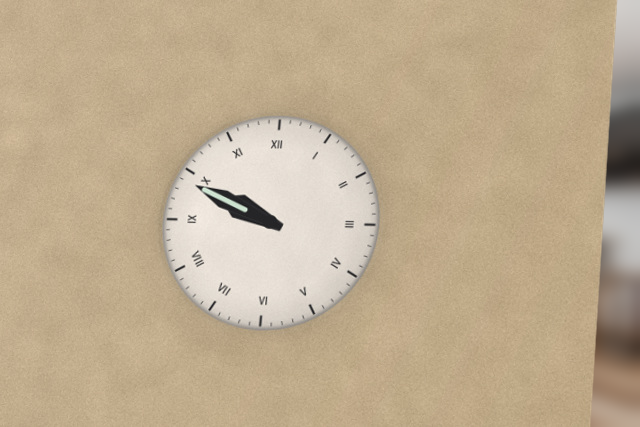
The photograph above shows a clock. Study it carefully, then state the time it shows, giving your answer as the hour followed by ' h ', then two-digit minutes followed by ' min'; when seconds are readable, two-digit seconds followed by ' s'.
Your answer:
9 h 49 min
